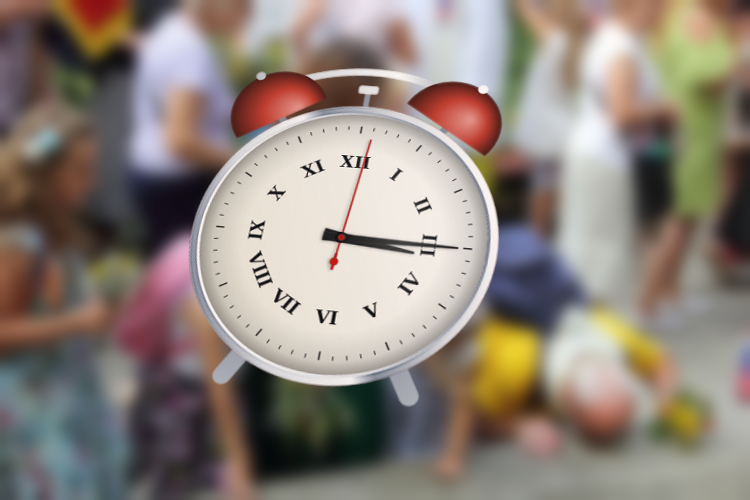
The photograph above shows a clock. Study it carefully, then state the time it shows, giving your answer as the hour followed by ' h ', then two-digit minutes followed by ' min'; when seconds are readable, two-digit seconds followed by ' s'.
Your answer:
3 h 15 min 01 s
